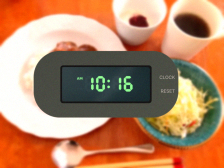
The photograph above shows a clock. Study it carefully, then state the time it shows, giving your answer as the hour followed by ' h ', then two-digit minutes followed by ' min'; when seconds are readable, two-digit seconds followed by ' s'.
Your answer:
10 h 16 min
